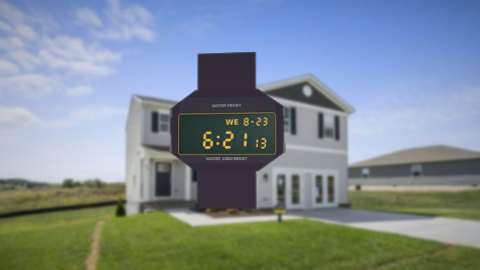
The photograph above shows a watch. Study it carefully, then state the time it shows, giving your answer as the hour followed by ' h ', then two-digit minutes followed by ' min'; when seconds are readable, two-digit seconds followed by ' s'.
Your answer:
6 h 21 min 13 s
